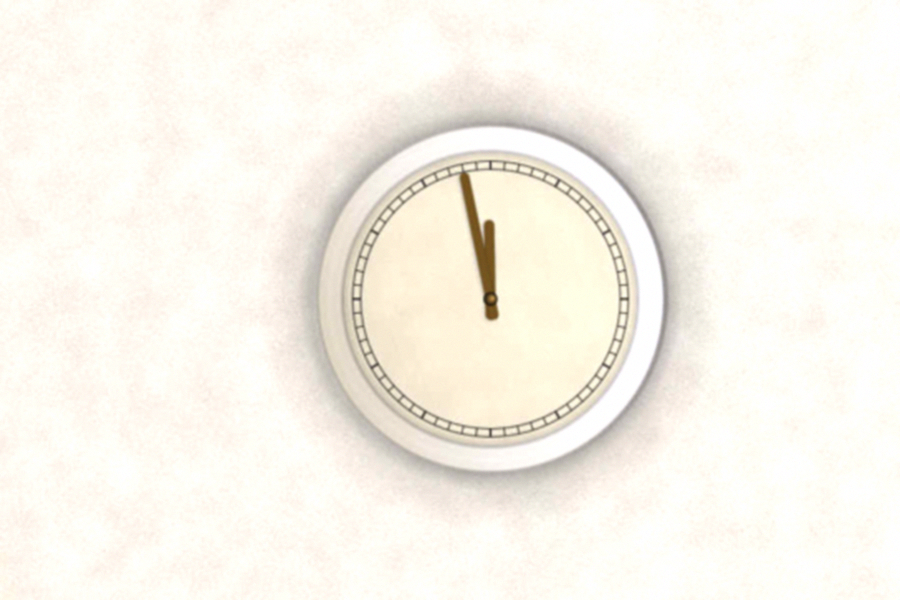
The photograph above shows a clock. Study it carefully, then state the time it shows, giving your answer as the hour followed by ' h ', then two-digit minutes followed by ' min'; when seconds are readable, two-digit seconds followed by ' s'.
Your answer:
11 h 58 min
